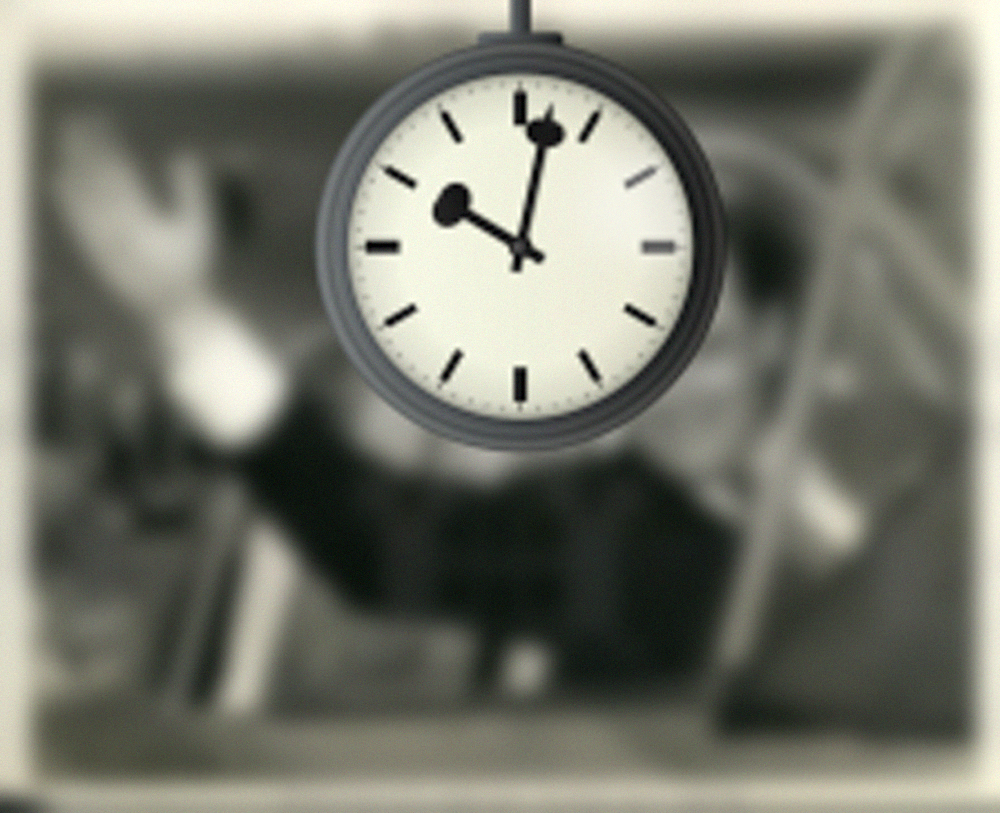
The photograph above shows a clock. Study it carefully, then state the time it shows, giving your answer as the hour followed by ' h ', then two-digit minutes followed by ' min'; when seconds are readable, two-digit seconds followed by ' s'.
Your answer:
10 h 02 min
